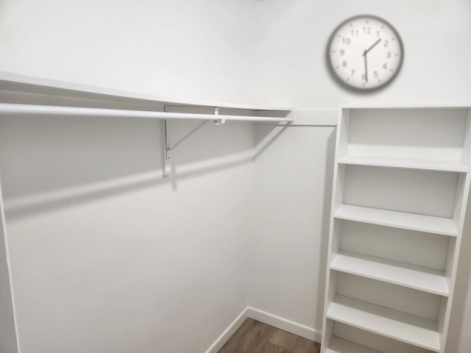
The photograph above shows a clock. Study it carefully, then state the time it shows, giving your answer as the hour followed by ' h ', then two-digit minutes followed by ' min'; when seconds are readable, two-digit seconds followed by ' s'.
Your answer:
1 h 29 min
